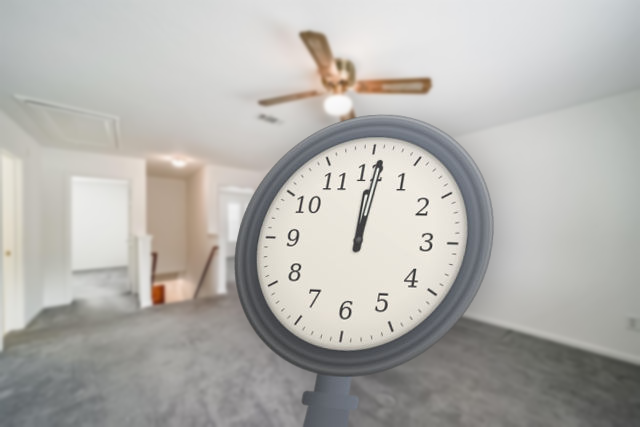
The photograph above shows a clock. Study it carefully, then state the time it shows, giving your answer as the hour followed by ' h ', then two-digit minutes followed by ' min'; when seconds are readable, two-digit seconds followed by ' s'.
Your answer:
12 h 01 min
